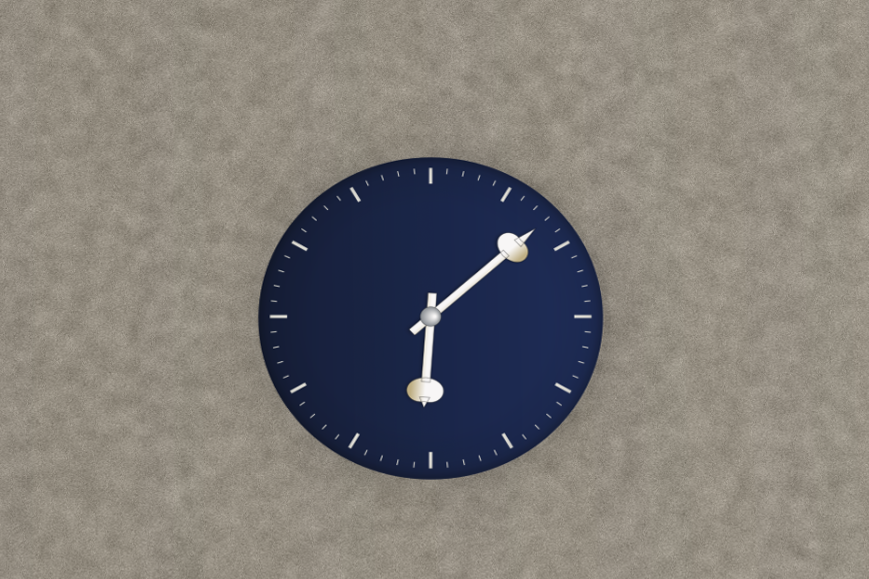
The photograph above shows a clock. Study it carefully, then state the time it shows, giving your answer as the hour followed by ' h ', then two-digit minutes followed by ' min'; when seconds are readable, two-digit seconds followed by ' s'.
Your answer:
6 h 08 min
